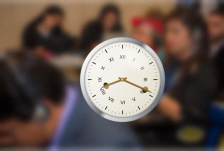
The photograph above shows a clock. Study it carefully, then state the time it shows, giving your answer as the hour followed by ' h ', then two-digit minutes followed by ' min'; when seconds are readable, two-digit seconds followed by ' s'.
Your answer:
8 h 19 min
